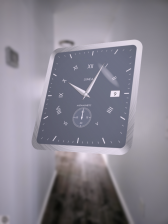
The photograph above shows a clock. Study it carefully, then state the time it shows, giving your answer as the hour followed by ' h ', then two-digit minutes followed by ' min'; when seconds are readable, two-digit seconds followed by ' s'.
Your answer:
10 h 04 min
